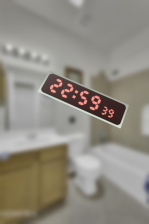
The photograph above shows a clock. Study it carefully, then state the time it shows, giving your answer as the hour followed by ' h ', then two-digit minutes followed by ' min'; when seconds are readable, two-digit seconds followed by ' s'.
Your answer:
22 h 59 min 39 s
